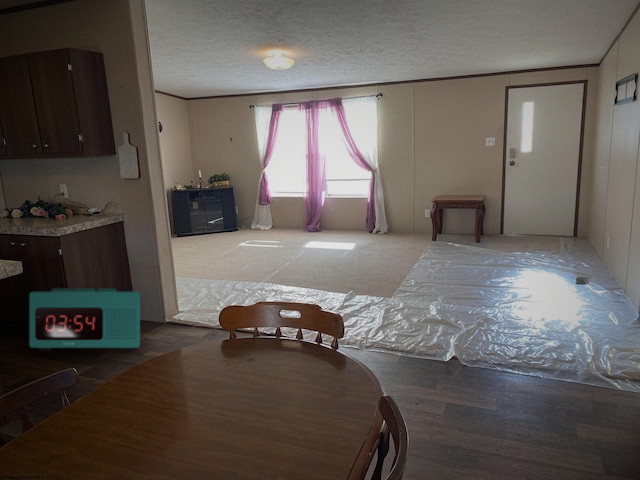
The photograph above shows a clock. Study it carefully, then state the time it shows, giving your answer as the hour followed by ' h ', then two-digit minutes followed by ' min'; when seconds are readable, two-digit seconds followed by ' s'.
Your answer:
3 h 54 min
